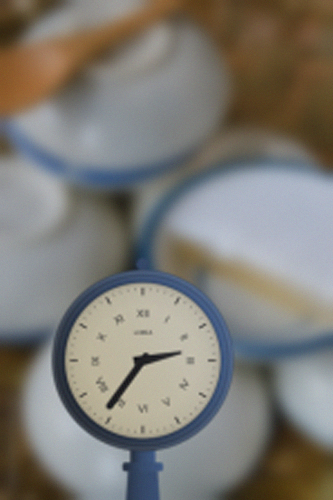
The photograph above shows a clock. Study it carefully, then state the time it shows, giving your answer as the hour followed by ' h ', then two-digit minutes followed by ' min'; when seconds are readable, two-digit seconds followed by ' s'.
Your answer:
2 h 36 min
